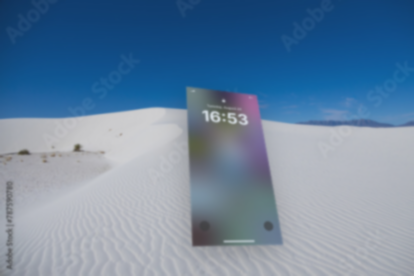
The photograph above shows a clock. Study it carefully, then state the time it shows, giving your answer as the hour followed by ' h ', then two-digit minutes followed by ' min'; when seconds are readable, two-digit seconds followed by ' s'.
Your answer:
16 h 53 min
